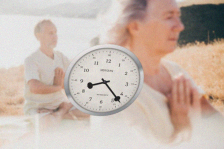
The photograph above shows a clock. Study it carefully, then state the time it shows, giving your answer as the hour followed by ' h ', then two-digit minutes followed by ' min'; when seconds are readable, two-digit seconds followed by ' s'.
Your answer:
8 h 23 min
